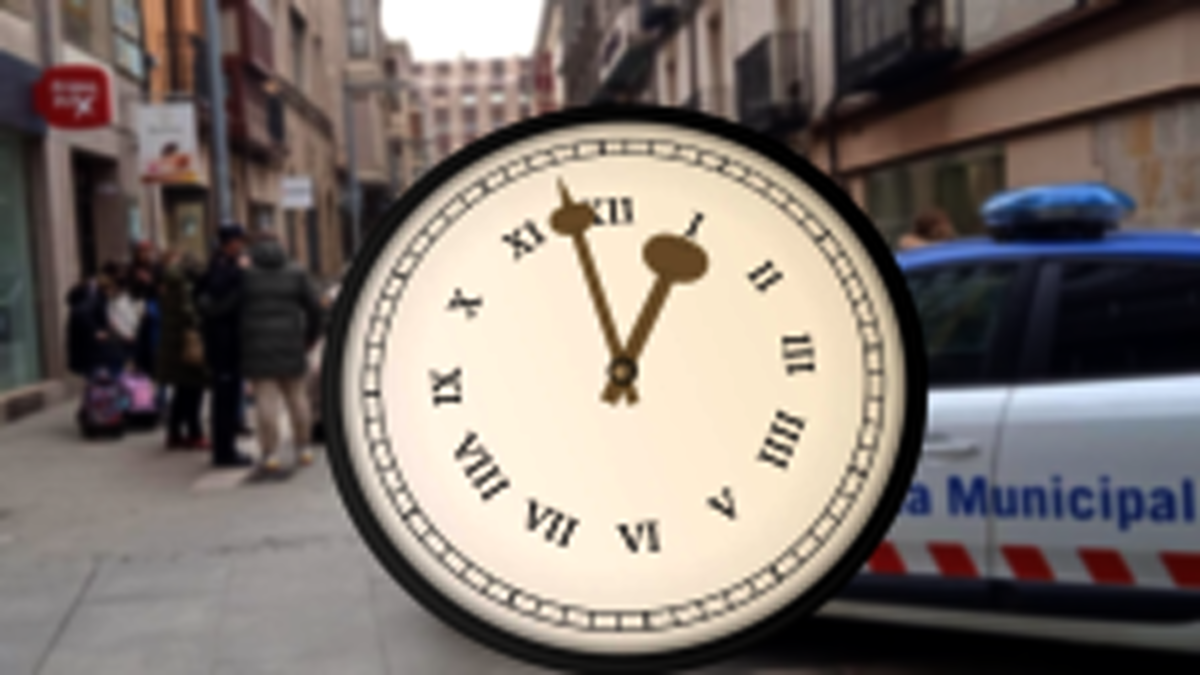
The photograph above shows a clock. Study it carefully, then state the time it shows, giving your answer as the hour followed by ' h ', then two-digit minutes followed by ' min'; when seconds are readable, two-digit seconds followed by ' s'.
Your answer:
12 h 58 min
